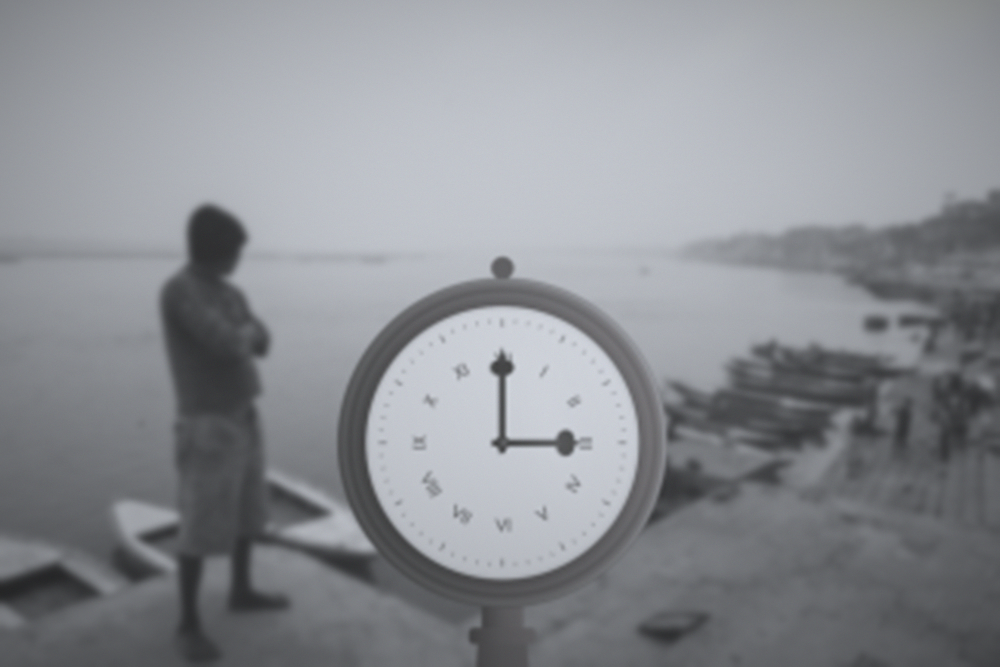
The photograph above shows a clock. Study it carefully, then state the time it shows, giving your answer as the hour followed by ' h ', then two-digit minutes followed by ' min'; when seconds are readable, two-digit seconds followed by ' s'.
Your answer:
3 h 00 min
